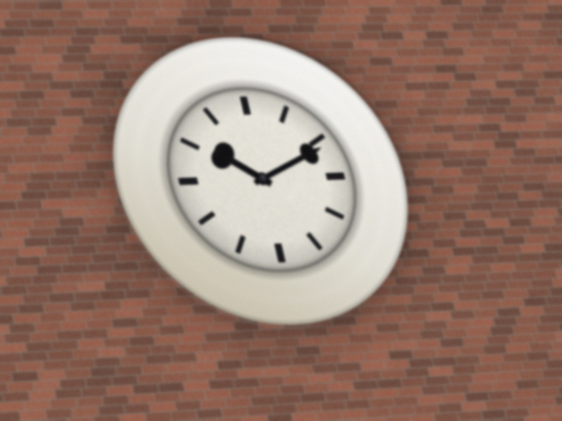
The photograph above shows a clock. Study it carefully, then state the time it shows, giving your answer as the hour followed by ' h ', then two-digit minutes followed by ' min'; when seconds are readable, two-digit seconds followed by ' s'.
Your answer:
10 h 11 min
